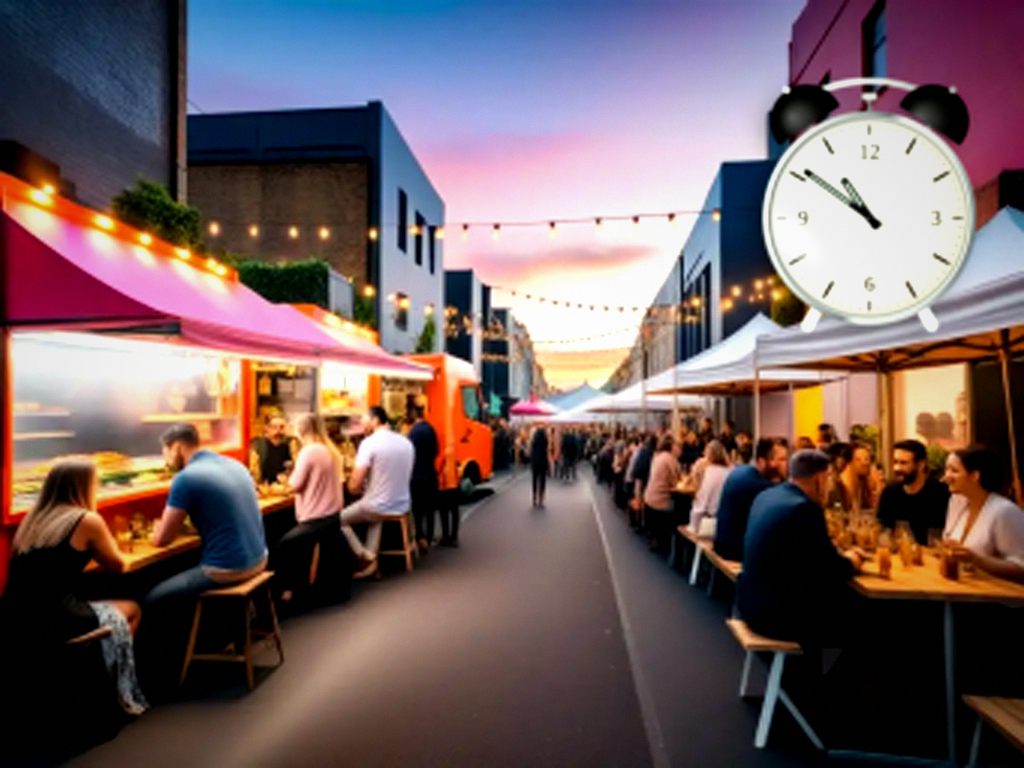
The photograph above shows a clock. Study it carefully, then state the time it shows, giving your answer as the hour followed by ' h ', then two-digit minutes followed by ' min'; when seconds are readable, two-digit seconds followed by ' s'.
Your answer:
10 h 51 min
